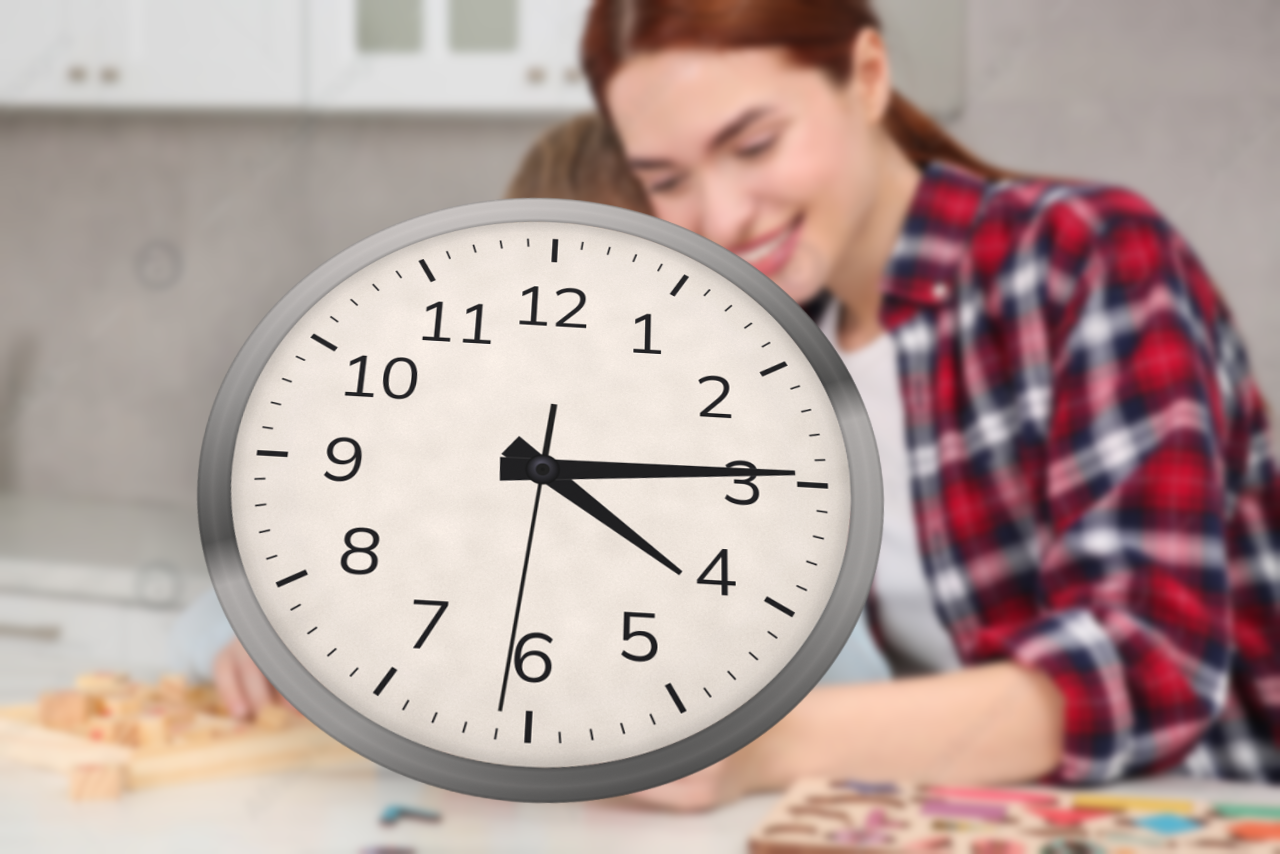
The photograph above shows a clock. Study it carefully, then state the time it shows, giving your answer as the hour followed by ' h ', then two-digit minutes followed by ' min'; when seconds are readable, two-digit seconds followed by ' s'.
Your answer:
4 h 14 min 31 s
